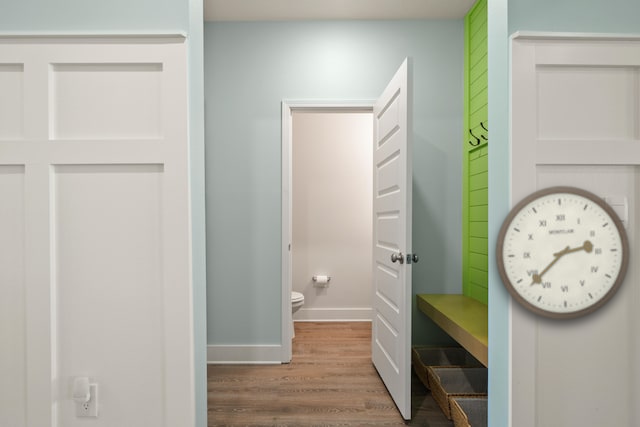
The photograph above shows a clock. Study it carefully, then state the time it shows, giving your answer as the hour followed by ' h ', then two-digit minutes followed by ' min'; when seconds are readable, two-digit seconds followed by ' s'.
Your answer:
2 h 38 min
